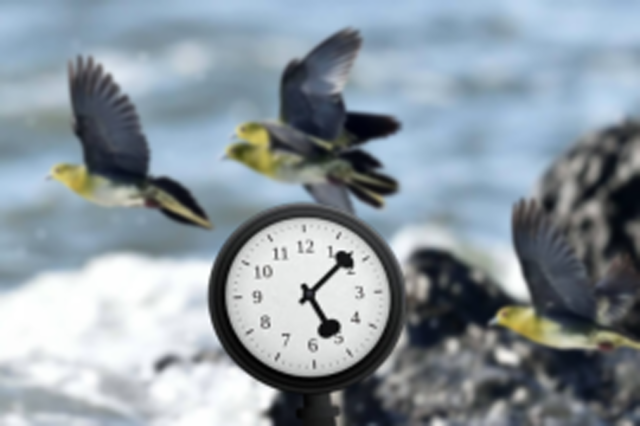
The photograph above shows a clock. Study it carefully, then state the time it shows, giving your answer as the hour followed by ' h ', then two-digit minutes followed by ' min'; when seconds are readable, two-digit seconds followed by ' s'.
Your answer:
5 h 08 min
